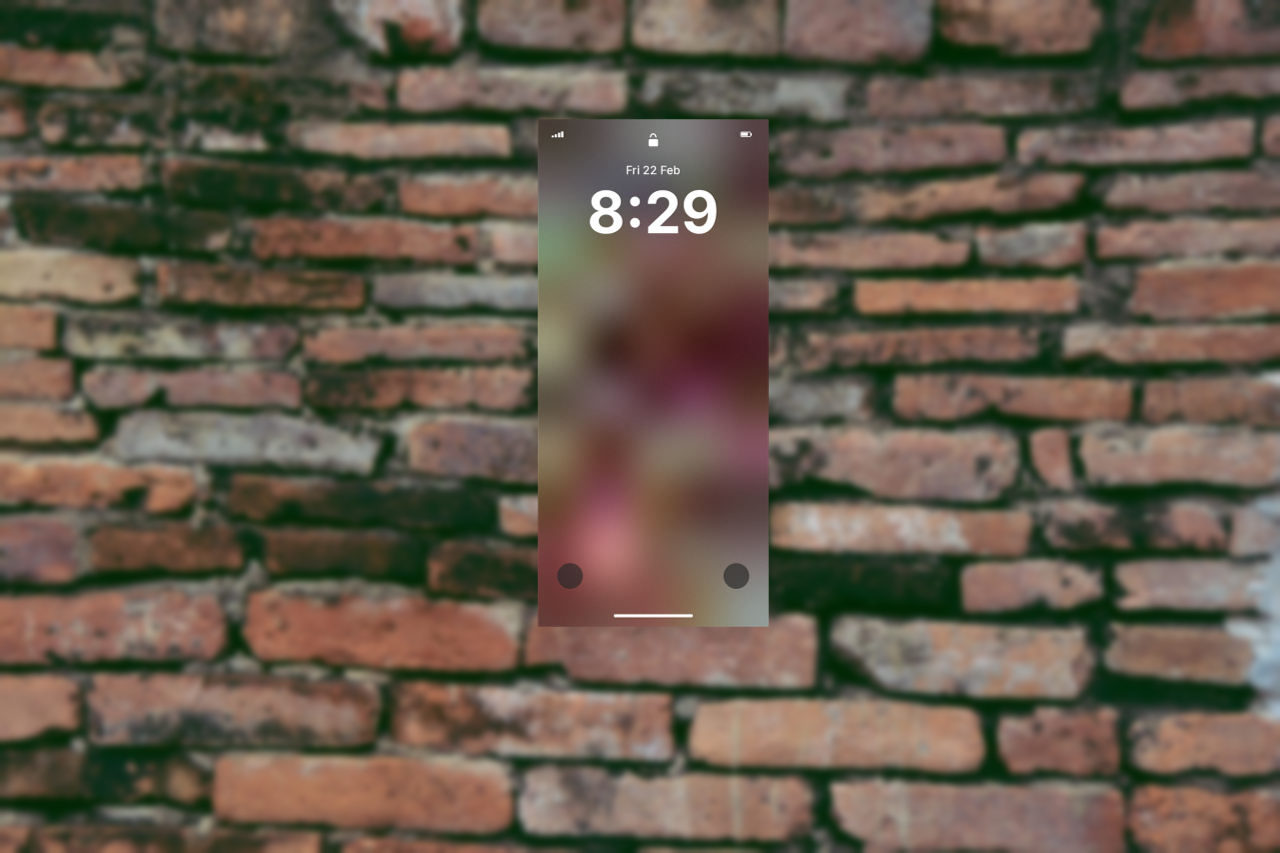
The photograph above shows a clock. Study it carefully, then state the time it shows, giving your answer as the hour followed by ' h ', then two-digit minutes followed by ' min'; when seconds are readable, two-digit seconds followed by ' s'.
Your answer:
8 h 29 min
